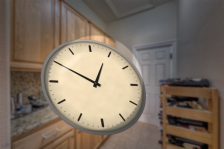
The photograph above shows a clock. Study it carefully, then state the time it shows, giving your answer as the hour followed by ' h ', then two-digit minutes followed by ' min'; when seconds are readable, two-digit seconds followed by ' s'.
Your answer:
12 h 50 min
